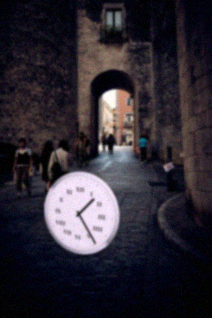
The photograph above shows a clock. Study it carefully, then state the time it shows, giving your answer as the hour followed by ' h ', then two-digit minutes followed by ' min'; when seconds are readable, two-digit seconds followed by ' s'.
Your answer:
1 h 24 min
